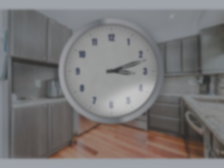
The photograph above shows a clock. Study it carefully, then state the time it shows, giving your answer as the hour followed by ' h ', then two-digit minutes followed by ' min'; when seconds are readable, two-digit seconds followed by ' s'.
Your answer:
3 h 12 min
